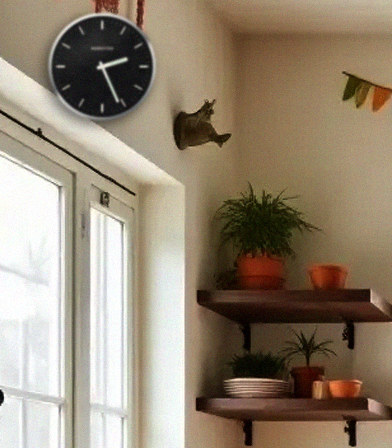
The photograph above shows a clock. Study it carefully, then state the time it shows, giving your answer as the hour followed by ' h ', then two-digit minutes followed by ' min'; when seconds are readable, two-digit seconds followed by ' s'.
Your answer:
2 h 26 min
